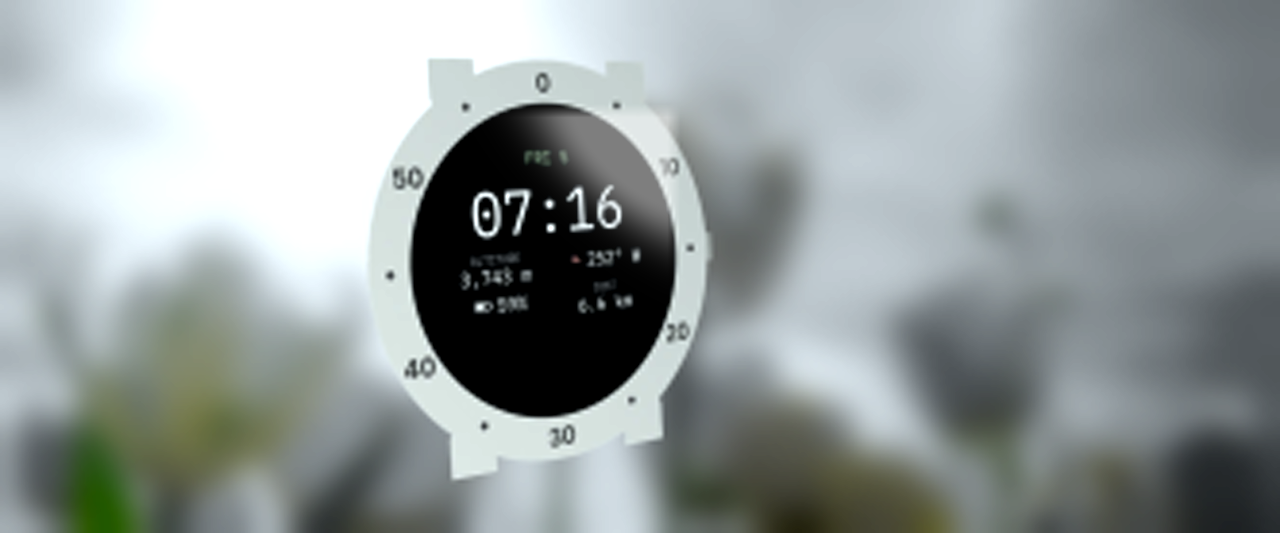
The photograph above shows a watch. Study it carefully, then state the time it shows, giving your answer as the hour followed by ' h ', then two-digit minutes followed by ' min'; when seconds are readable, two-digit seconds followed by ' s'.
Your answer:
7 h 16 min
